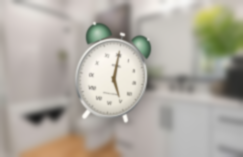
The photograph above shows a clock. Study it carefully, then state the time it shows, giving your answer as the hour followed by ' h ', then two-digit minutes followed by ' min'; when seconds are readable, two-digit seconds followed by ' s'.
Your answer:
5 h 00 min
